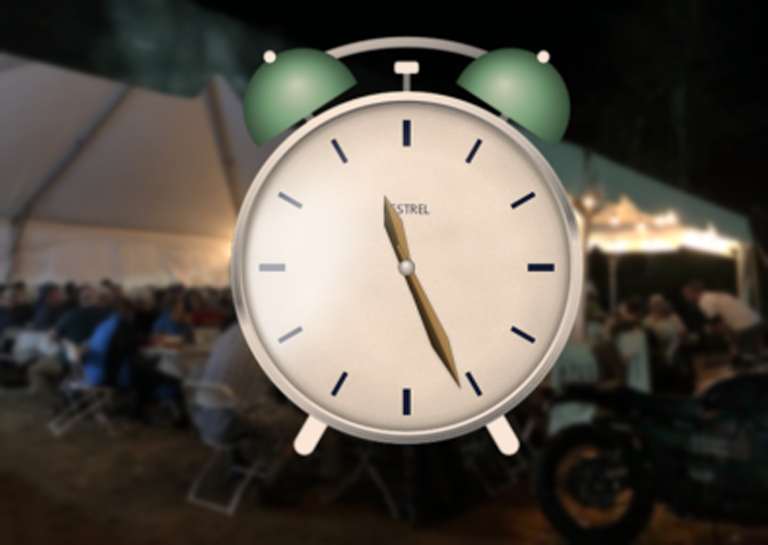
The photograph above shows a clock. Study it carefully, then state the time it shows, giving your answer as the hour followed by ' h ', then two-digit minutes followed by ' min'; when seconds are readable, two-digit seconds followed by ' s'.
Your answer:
11 h 26 min
